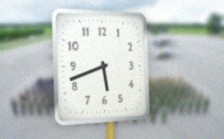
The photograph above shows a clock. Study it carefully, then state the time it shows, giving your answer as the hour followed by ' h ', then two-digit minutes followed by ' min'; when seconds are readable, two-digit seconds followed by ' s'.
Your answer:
5 h 42 min
